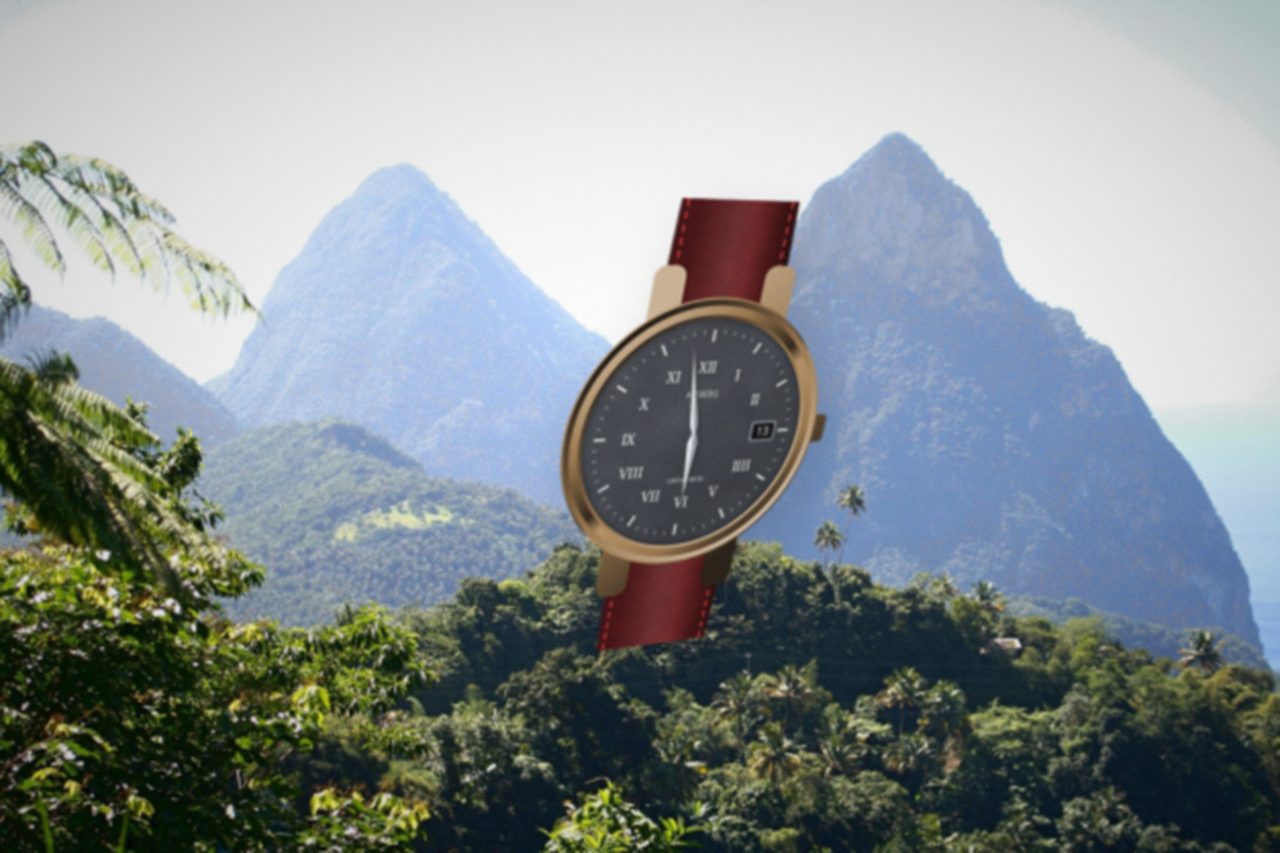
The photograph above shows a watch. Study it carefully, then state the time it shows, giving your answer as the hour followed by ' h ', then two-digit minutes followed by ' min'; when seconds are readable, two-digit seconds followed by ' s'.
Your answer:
5 h 58 min
